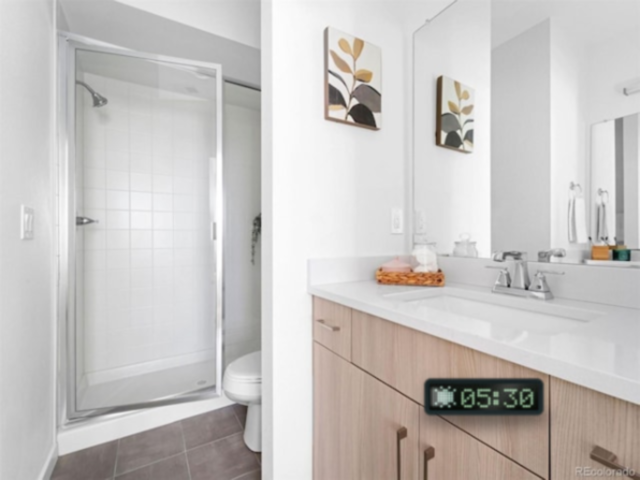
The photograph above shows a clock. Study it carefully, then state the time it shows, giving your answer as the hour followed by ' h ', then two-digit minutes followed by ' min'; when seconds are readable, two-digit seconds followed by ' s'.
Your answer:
5 h 30 min
